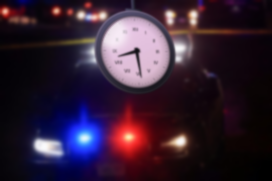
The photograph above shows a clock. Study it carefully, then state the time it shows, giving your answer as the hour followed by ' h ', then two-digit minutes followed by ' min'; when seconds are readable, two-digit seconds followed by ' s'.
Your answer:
8 h 29 min
